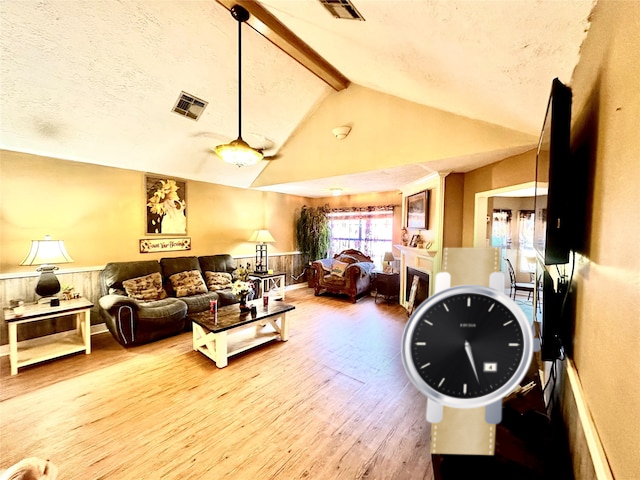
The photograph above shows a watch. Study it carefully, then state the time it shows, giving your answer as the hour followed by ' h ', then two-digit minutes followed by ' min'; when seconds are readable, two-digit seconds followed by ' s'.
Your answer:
5 h 27 min
